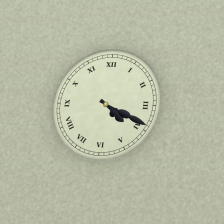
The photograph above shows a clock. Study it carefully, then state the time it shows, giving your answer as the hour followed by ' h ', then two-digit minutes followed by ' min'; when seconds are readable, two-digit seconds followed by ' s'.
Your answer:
4 h 19 min
